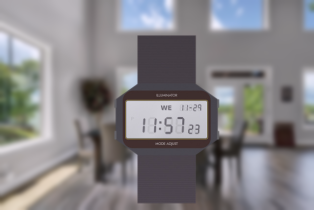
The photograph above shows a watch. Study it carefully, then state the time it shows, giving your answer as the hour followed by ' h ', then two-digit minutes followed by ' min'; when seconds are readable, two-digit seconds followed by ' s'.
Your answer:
11 h 57 min 23 s
